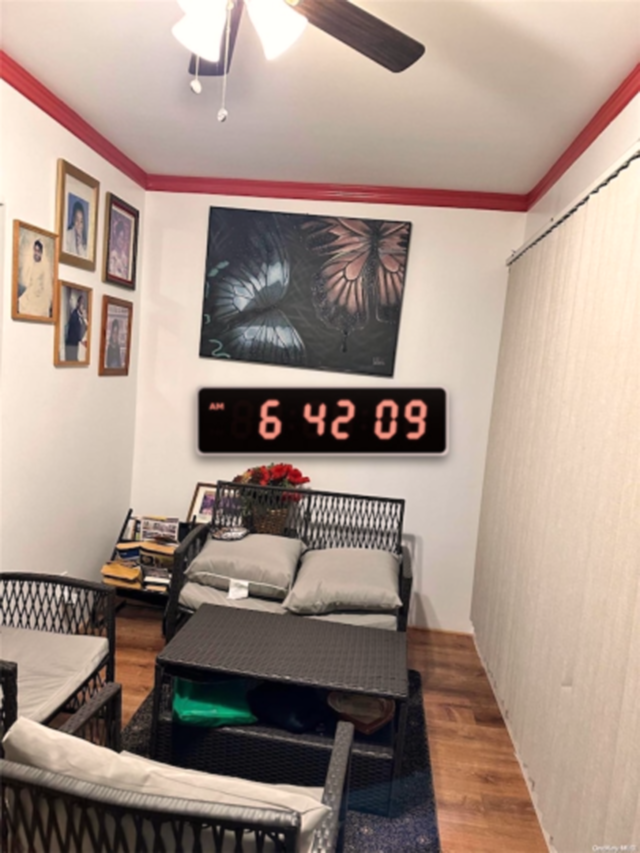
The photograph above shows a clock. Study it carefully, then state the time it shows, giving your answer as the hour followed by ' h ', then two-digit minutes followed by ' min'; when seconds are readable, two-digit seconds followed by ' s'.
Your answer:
6 h 42 min 09 s
